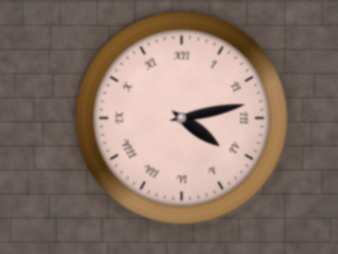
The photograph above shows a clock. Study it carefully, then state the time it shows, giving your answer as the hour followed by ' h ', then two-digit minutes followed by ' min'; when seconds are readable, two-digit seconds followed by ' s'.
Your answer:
4 h 13 min
